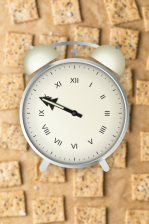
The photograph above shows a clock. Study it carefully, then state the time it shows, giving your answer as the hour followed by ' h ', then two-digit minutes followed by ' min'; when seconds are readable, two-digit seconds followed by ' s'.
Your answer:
9 h 49 min
